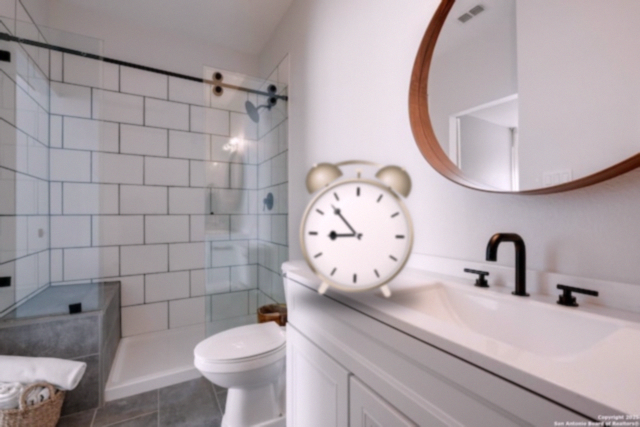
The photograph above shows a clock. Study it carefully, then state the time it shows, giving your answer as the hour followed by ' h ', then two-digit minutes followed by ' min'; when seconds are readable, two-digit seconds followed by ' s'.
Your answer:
8 h 53 min
